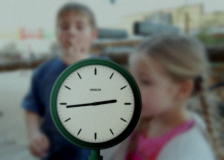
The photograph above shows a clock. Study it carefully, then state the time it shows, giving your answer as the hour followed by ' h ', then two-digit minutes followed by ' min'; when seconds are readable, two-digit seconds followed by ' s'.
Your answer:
2 h 44 min
